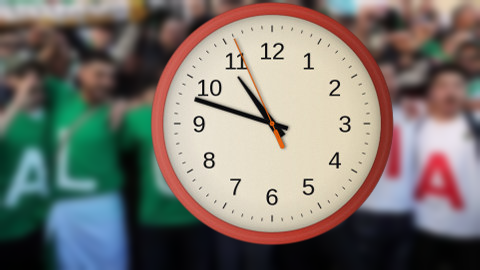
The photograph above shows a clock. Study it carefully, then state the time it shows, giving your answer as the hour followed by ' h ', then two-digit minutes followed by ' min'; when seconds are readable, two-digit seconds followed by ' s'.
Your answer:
10 h 47 min 56 s
